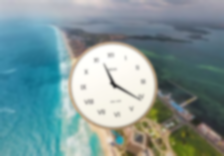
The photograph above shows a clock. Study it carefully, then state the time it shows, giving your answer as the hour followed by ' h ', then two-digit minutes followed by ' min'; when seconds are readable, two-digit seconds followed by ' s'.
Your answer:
11 h 21 min
